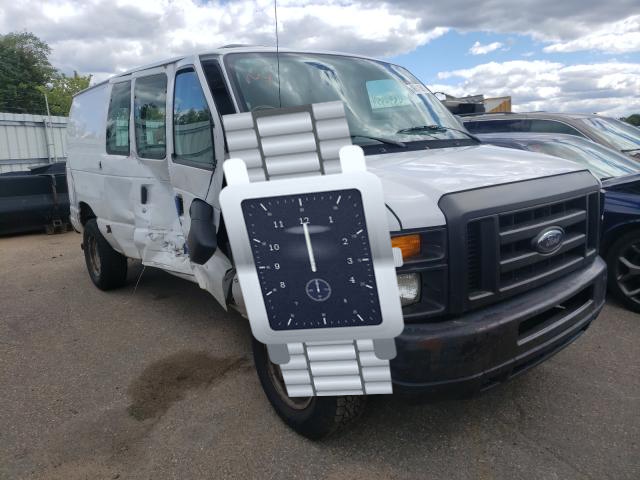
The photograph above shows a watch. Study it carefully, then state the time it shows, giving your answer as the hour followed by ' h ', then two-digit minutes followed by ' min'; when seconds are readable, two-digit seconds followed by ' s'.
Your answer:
12 h 00 min
